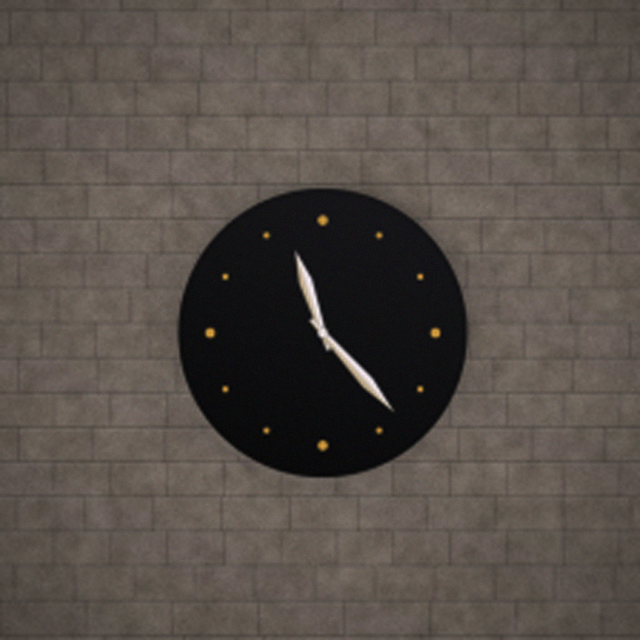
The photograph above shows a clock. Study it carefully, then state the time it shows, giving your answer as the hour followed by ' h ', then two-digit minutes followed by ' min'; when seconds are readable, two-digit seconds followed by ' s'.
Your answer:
11 h 23 min
